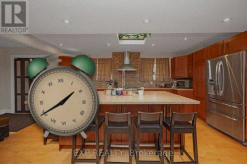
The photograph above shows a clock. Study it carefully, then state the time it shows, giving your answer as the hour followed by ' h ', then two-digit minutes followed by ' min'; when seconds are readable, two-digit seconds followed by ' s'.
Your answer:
1 h 40 min
